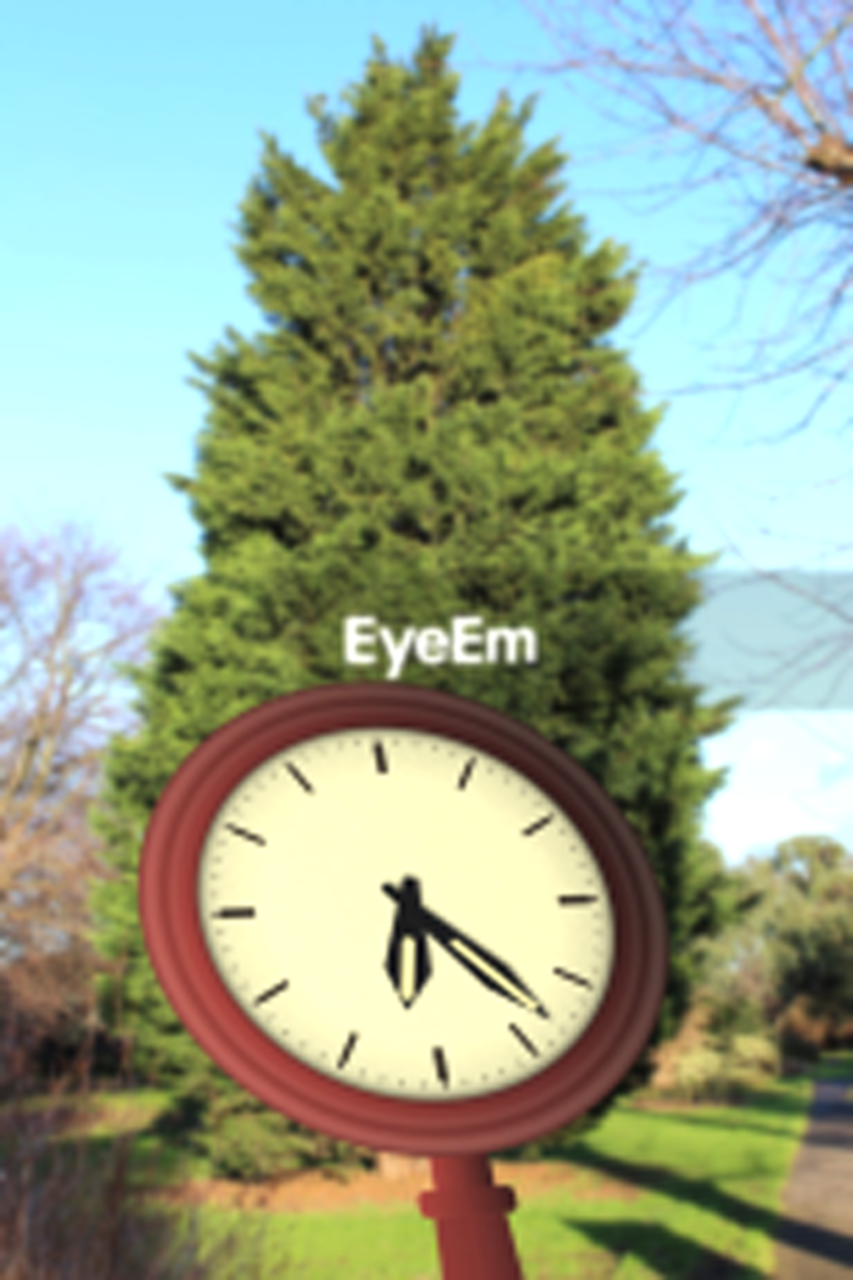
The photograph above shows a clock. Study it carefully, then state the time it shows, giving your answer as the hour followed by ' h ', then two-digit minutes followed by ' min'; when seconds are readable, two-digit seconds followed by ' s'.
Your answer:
6 h 23 min
